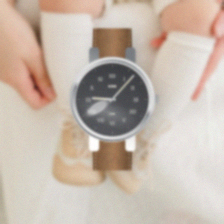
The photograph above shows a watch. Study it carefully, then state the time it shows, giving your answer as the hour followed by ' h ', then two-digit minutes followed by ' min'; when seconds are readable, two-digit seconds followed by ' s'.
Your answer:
9 h 07 min
